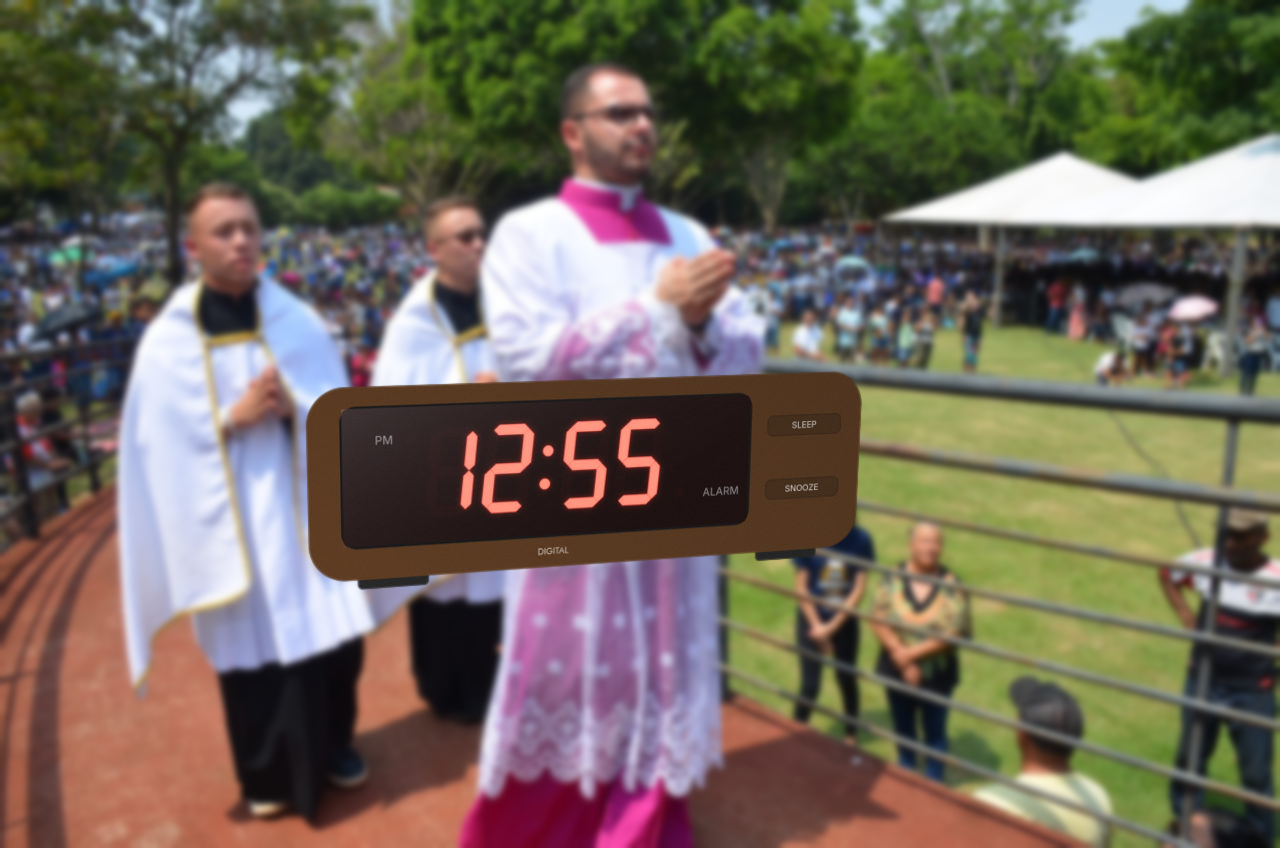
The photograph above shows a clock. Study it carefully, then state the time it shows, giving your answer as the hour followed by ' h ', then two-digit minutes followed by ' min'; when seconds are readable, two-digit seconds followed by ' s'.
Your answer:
12 h 55 min
